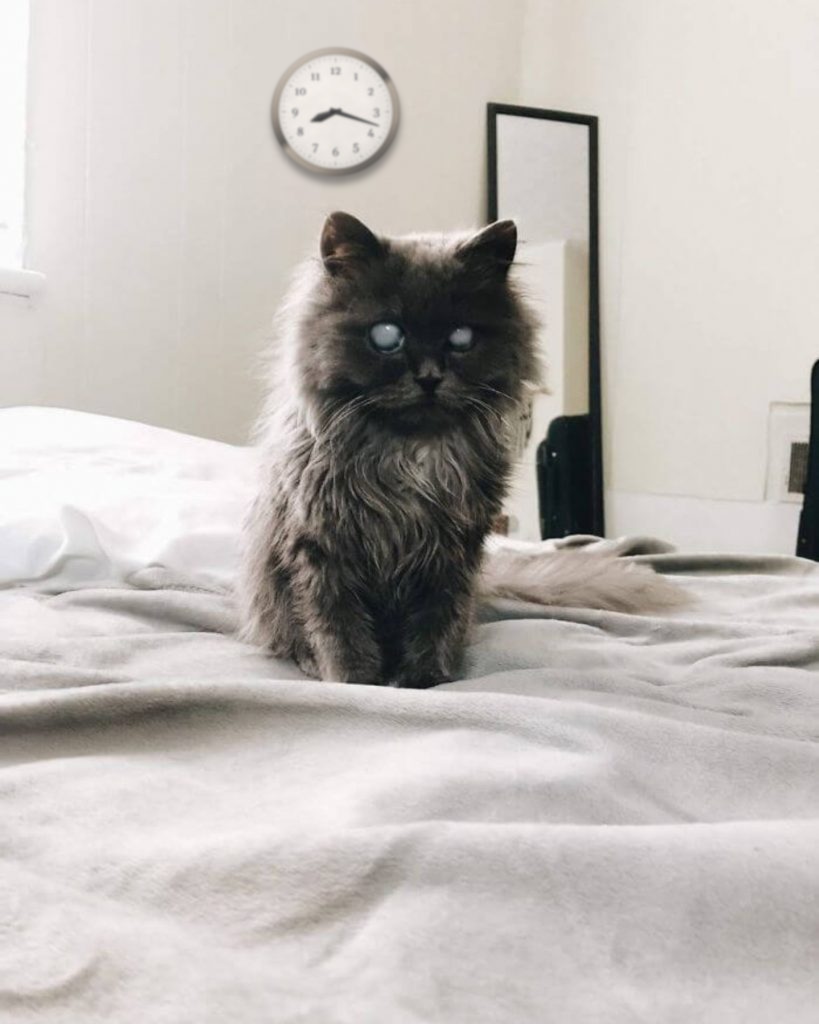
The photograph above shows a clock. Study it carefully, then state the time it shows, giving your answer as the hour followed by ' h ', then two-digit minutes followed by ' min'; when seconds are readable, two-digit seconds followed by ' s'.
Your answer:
8 h 18 min
